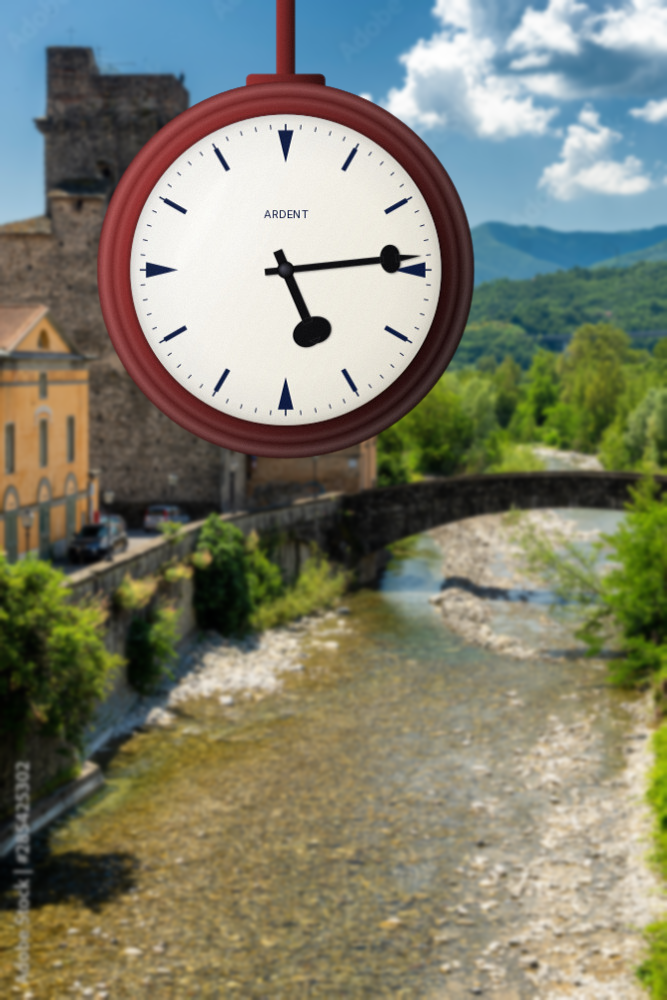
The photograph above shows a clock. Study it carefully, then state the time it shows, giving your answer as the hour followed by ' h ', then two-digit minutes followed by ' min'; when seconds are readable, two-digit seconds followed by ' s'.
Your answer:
5 h 14 min
